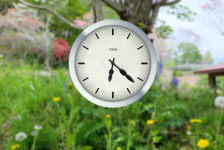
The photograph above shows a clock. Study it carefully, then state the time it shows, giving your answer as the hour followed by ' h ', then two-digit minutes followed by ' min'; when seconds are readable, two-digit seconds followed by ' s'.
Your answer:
6 h 22 min
